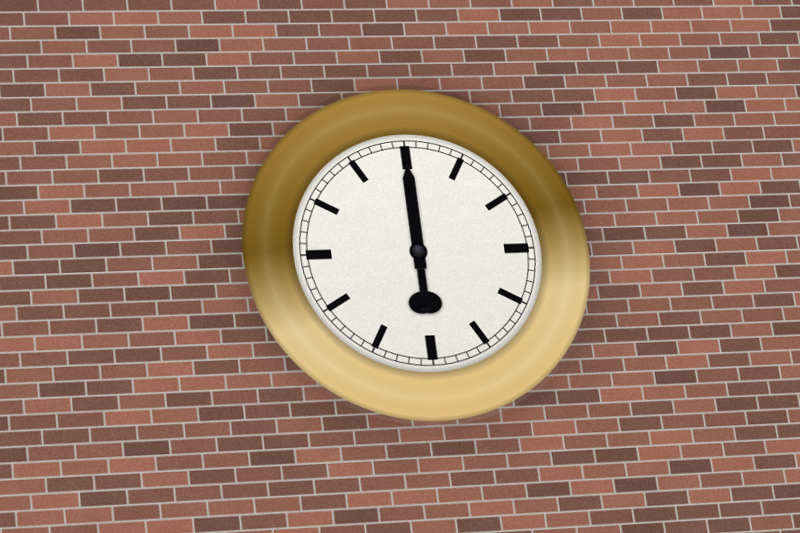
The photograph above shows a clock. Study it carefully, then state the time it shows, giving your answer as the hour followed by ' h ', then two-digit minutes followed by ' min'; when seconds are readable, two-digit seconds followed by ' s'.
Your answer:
6 h 00 min
